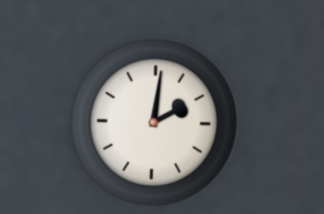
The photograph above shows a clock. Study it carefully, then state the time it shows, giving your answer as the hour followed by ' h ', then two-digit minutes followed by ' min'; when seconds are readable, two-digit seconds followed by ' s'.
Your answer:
2 h 01 min
